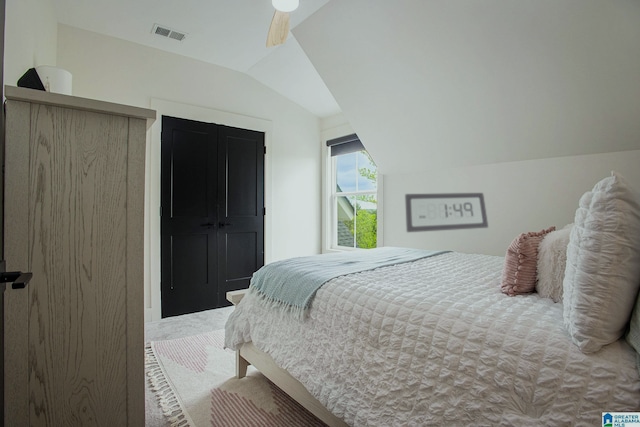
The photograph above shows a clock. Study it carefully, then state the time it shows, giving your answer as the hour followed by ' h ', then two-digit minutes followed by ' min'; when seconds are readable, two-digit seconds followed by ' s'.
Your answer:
1 h 49 min
